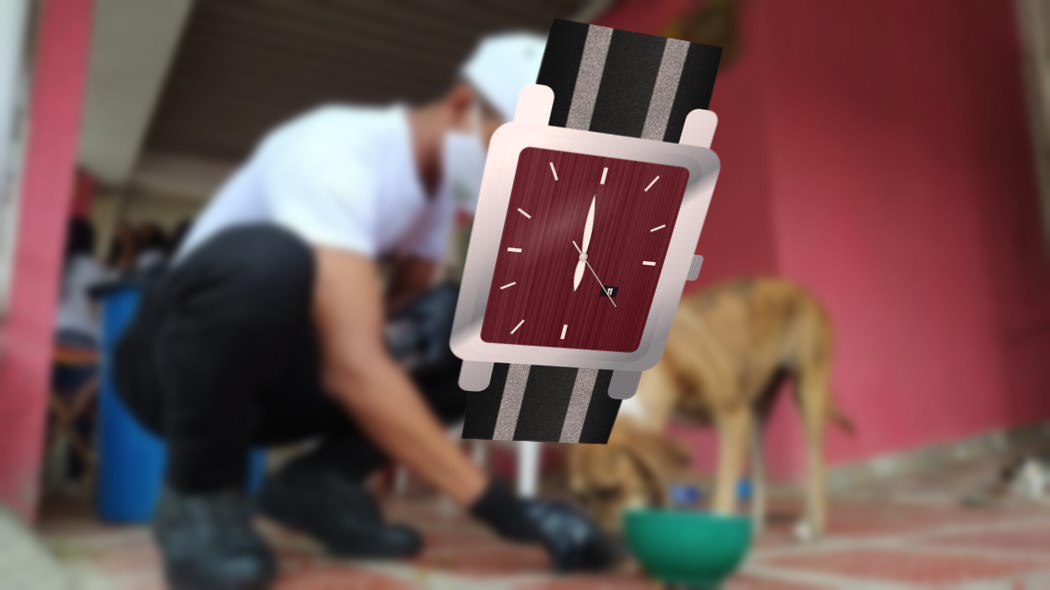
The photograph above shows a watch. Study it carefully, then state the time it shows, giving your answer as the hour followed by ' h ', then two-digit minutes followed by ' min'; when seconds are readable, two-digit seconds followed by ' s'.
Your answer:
5 h 59 min 23 s
